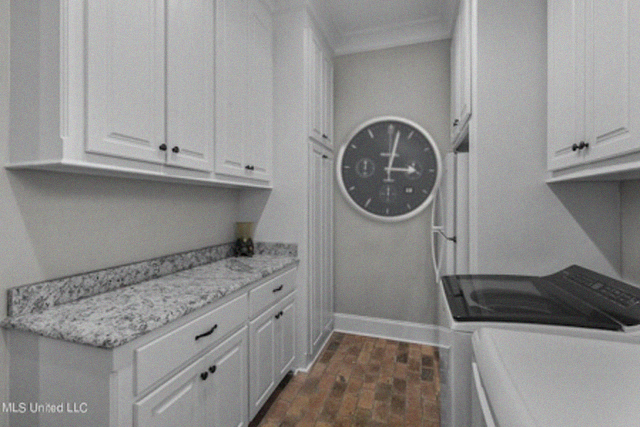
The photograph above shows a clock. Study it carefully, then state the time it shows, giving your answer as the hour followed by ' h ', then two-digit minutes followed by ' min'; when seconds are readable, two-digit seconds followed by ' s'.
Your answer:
3 h 02 min
